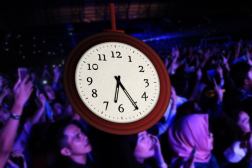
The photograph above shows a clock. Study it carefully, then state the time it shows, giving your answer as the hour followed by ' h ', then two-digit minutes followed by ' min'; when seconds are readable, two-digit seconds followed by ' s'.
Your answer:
6 h 25 min
